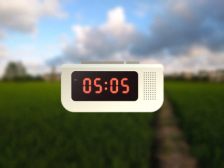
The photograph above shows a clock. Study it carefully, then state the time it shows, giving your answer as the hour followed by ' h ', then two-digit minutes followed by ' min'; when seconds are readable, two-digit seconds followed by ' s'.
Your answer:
5 h 05 min
